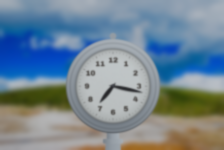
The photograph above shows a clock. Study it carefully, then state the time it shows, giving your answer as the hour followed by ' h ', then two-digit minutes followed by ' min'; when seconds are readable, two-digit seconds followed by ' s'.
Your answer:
7 h 17 min
